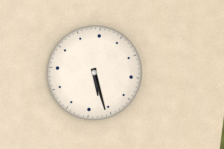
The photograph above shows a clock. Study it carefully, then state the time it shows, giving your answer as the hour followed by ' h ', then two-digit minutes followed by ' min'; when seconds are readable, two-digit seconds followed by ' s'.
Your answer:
5 h 26 min
